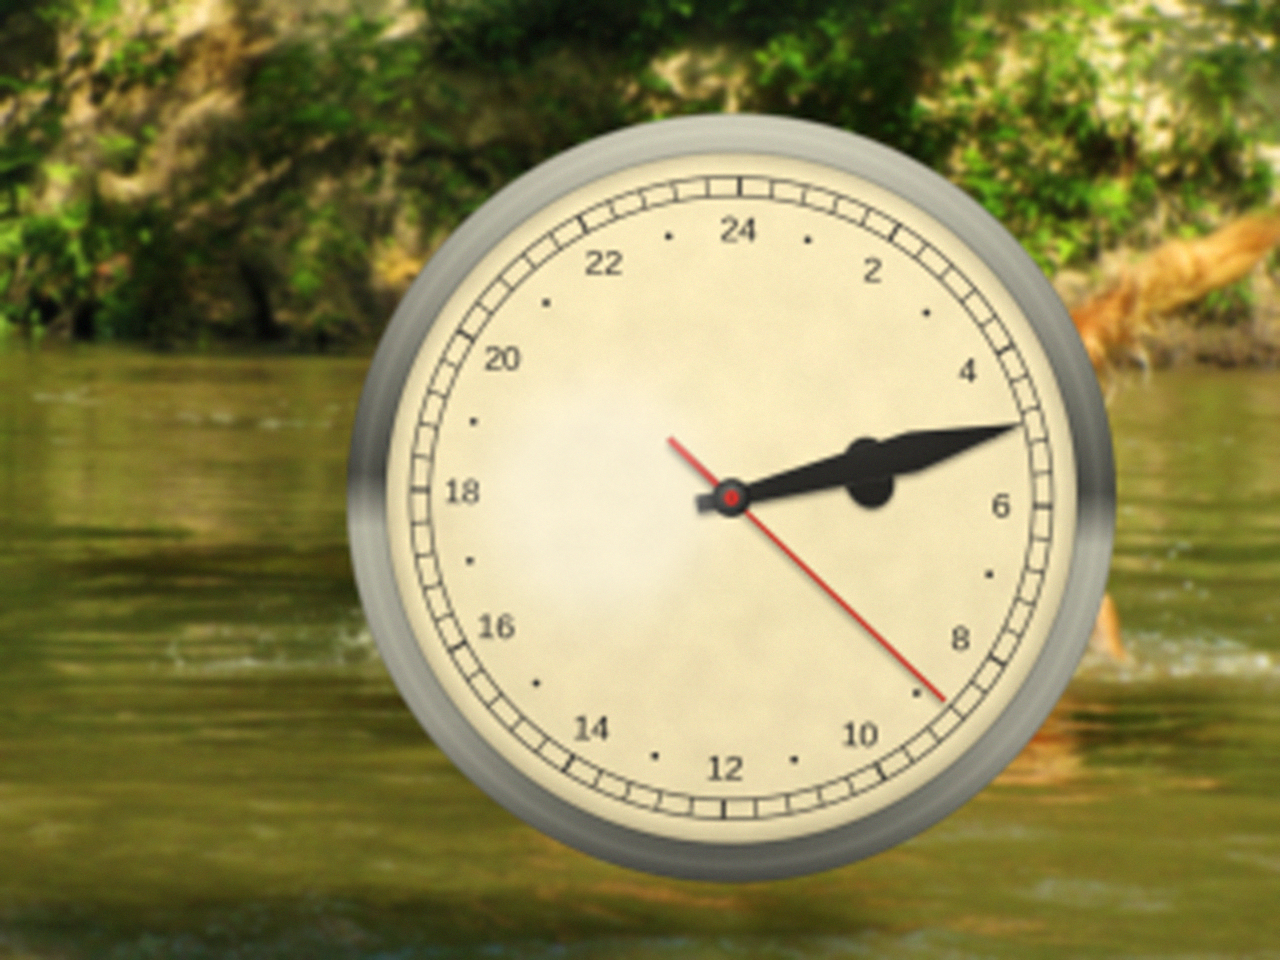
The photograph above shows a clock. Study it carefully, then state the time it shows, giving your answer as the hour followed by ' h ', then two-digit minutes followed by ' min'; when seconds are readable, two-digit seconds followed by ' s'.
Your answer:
5 h 12 min 22 s
